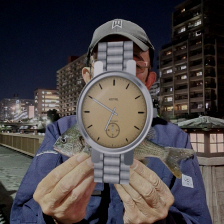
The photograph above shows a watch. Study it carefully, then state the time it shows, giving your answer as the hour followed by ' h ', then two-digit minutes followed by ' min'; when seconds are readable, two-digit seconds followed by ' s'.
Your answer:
6 h 50 min
